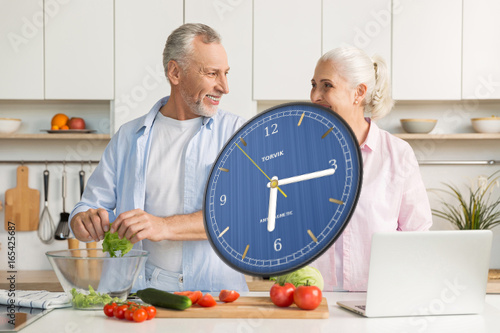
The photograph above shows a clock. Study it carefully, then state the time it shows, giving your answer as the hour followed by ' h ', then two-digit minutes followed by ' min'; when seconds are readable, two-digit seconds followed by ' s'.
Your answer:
6 h 15 min 54 s
